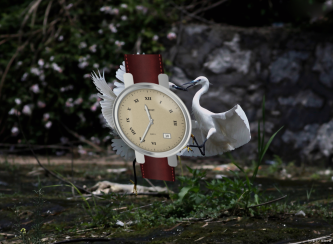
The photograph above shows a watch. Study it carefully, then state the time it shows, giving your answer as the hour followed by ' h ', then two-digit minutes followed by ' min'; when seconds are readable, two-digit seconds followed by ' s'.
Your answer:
11 h 35 min
